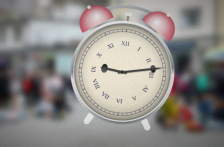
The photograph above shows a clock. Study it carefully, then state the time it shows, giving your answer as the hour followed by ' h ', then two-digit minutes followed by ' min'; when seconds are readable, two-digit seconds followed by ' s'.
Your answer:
9 h 13 min
